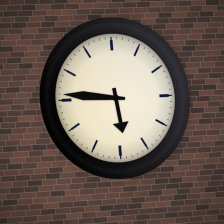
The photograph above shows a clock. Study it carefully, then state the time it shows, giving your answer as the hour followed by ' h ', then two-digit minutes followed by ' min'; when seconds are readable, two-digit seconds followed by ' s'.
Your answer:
5 h 46 min
